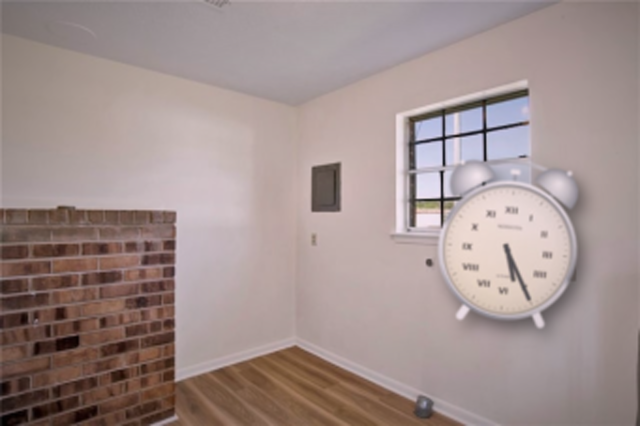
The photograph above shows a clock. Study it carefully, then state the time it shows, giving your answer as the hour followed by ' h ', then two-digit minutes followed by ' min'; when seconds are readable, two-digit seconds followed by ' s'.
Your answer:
5 h 25 min
